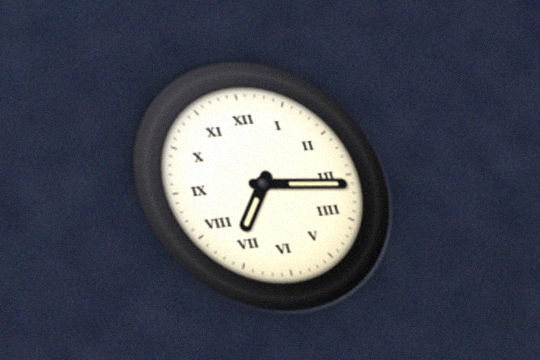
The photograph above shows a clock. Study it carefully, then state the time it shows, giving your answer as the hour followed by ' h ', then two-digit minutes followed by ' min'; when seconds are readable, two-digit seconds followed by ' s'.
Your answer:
7 h 16 min
